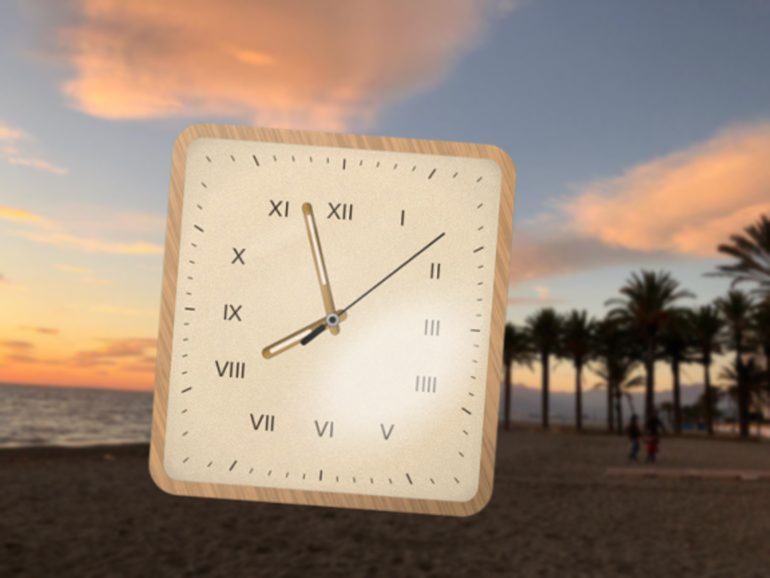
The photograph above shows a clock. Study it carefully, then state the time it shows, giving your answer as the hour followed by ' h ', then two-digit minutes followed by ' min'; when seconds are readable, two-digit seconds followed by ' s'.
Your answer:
7 h 57 min 08 s
